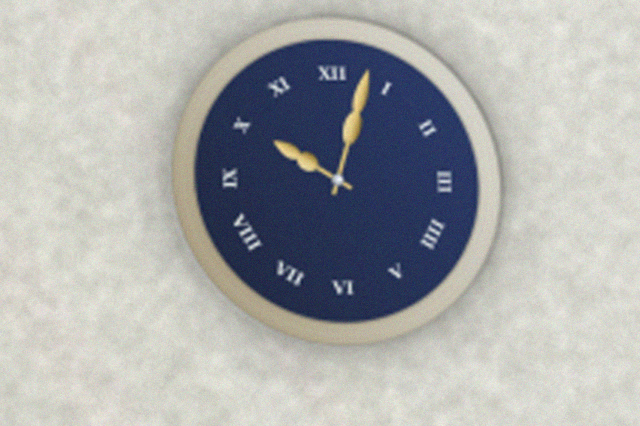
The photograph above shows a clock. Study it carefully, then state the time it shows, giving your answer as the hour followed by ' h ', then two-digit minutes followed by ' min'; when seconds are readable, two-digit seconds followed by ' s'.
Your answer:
10 h 03 min
